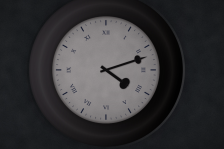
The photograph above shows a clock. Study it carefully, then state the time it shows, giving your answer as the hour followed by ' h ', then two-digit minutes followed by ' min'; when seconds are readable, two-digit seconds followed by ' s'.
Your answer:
4 h 12 min
